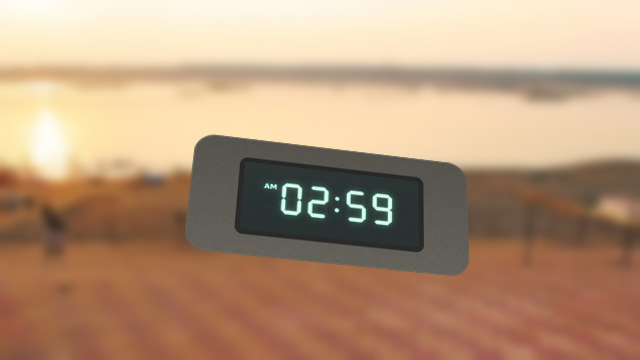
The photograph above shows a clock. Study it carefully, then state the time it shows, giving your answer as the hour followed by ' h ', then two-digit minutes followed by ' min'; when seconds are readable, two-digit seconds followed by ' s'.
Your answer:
2 h 59 min
